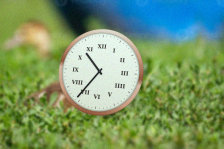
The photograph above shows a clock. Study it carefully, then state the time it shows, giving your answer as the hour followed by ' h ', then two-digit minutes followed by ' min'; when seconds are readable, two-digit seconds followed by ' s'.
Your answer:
10 h 36 min
